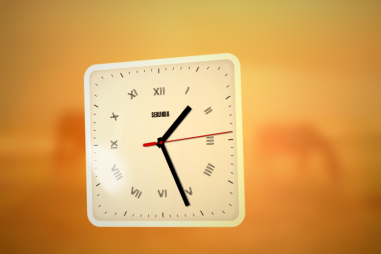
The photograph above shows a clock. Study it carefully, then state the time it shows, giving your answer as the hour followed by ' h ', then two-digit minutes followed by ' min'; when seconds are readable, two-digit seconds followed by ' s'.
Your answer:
1 h 26 min 14 s
